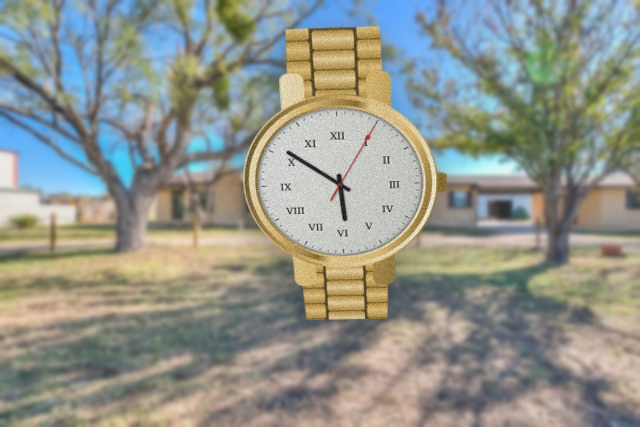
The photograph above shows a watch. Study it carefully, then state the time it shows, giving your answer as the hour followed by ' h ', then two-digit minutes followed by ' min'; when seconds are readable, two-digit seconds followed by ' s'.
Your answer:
5 h 51 min 05 s
